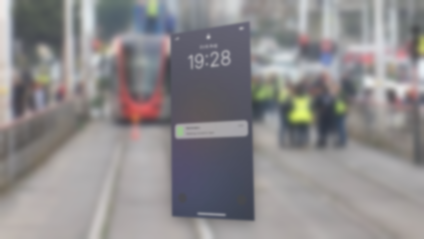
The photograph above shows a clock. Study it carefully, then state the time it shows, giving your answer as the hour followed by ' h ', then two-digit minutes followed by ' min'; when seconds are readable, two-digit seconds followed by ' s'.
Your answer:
19 h 28 min
